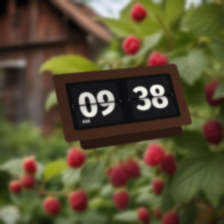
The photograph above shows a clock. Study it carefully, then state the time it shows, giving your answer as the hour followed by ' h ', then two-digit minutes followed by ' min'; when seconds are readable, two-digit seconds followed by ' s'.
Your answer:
9 h 38 min
